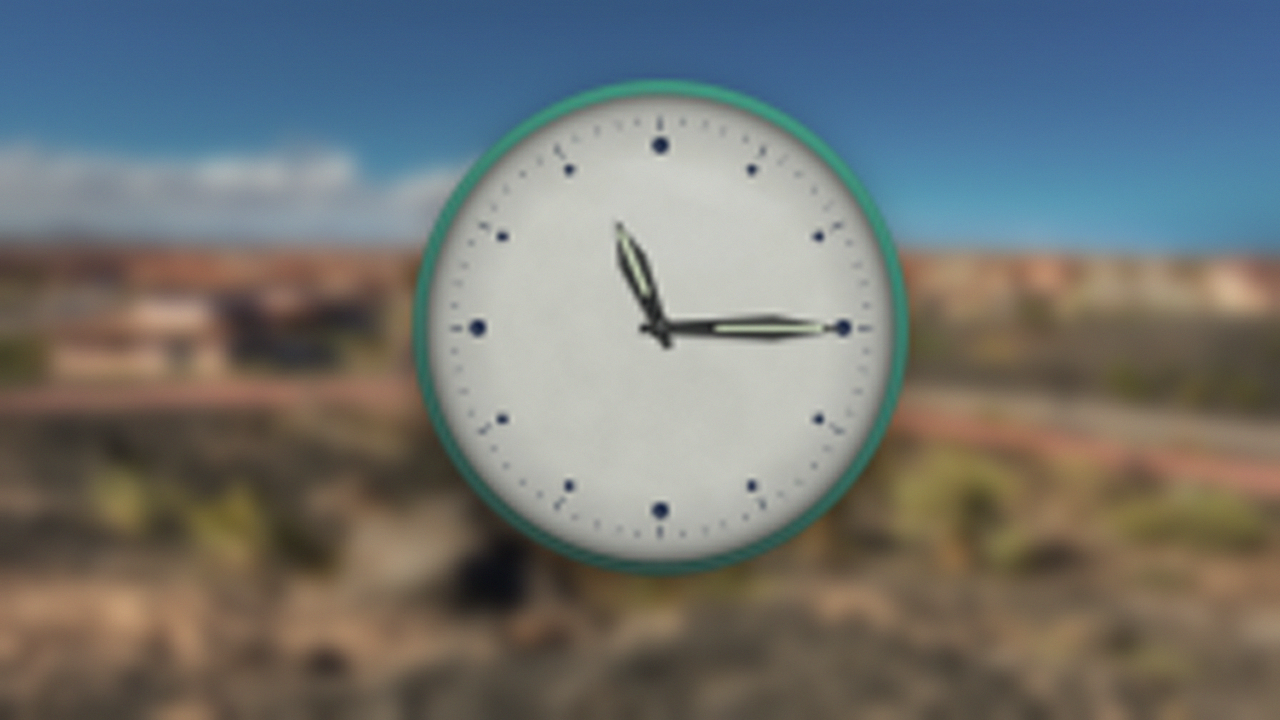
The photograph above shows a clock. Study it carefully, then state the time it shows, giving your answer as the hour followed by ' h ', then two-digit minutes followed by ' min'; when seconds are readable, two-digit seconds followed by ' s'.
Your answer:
11 h 15 min
